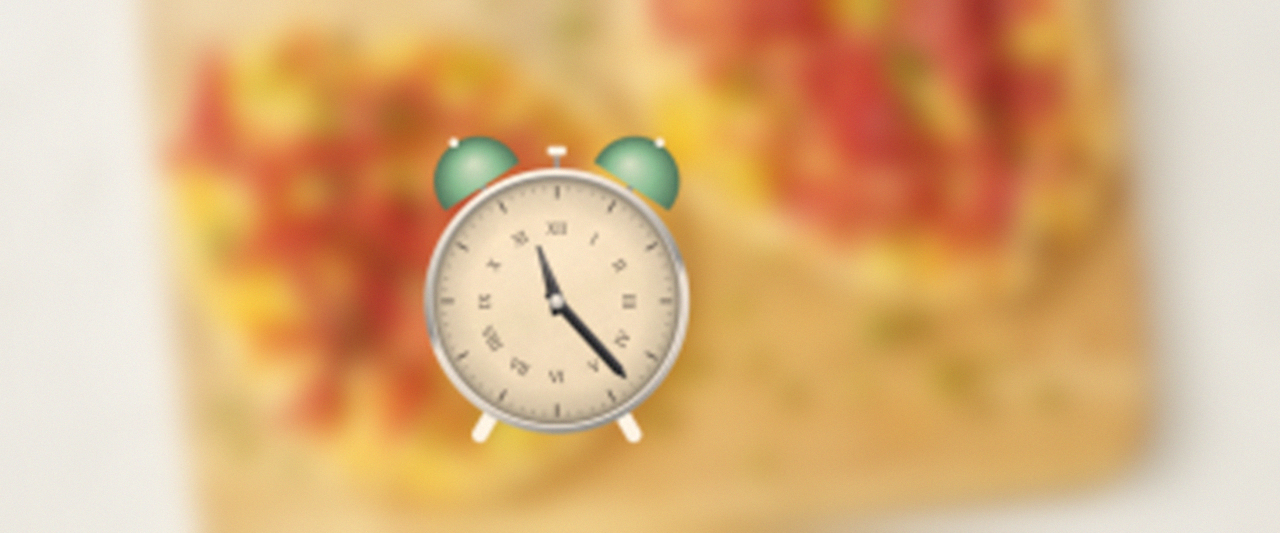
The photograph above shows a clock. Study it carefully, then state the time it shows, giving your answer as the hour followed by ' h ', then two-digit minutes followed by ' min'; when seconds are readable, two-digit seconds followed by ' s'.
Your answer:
11 h 23 min
